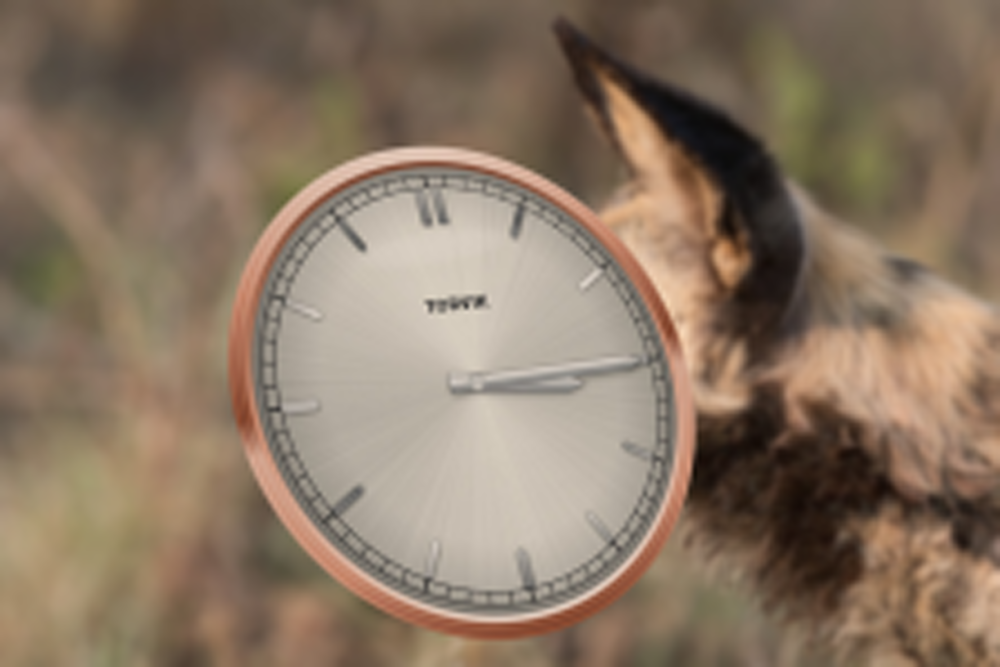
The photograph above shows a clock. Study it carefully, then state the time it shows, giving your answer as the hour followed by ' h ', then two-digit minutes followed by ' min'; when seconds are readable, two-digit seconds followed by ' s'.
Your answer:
3 h 15 min
